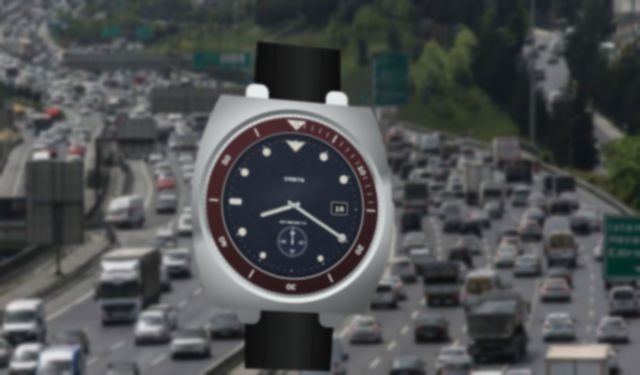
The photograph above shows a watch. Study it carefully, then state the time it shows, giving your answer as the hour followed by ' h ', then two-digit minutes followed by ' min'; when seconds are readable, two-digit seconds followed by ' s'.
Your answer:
8 h 20 min
